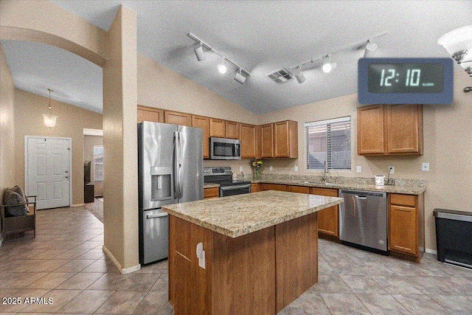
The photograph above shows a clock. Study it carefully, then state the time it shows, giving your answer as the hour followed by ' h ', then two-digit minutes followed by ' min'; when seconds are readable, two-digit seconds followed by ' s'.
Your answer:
12 h 10 min
